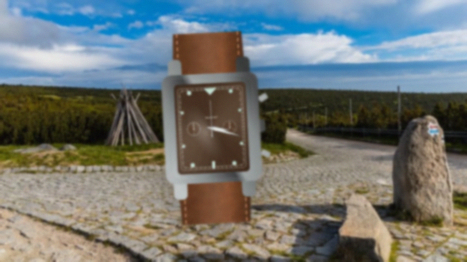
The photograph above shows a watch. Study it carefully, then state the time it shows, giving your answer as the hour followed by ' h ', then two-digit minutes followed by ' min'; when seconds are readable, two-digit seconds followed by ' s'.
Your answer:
3 h 18 min
